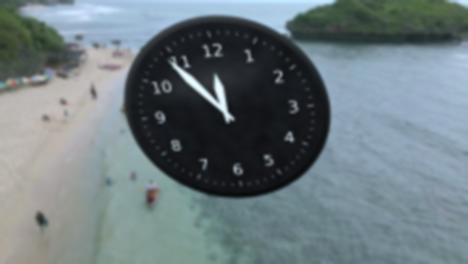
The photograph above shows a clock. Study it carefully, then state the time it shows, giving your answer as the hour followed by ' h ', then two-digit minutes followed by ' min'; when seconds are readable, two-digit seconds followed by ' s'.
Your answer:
11 h 54 min
